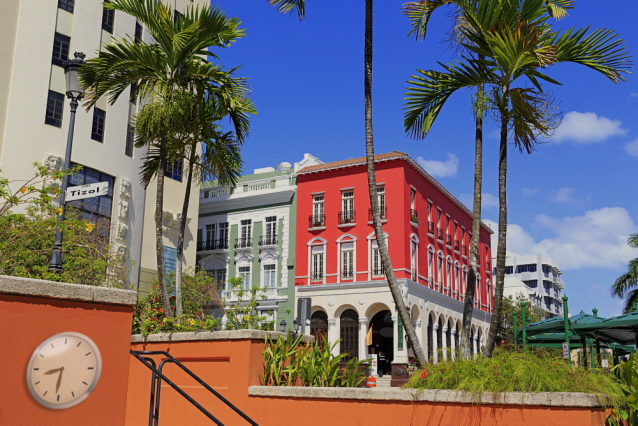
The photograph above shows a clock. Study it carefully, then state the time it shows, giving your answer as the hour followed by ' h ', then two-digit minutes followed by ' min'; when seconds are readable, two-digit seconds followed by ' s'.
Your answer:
8 h 31 min
